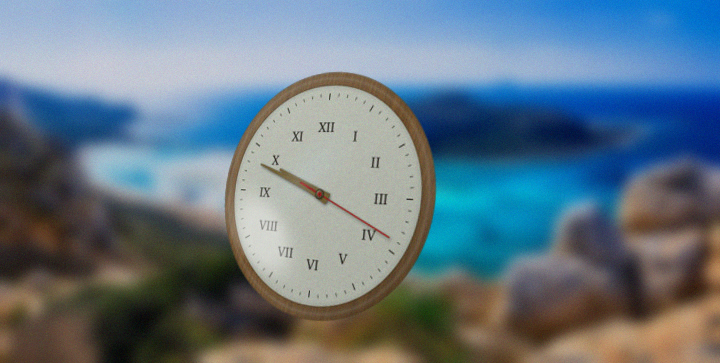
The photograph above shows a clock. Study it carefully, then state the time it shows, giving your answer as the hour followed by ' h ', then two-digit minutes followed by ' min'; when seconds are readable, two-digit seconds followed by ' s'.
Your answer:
9 h 48 min 19 s
